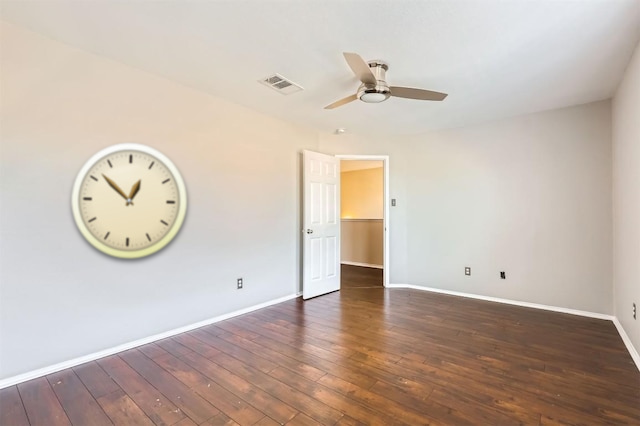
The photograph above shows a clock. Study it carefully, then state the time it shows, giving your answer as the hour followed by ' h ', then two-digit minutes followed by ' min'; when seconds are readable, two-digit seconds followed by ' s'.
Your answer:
12 h 52 min
